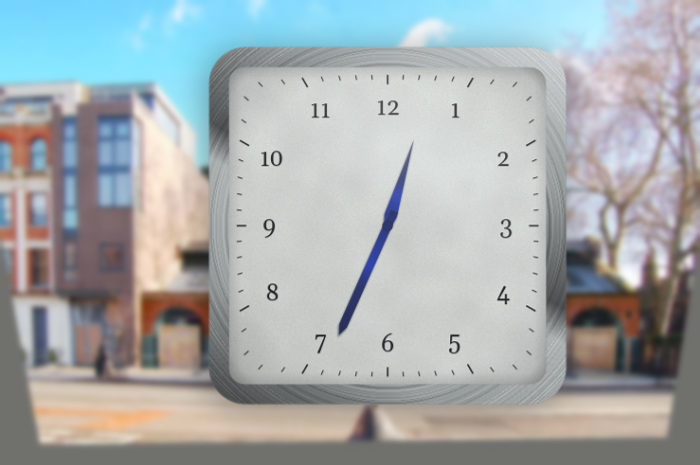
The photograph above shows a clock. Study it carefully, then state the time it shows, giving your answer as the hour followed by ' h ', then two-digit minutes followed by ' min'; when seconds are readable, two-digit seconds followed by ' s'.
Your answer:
12 h 34 min
